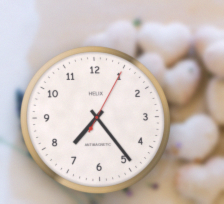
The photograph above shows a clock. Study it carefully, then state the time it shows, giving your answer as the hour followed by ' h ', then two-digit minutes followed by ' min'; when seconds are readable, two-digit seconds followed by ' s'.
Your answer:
7 h 24 min 05 s
